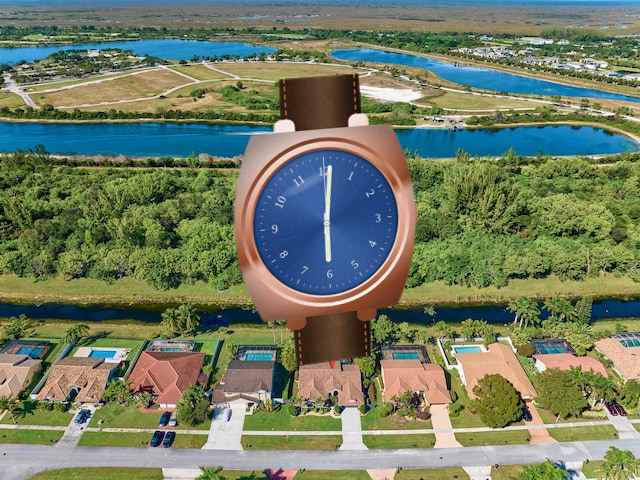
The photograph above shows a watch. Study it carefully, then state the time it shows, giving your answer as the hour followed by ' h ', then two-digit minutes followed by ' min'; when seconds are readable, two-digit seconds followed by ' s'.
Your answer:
6 h 01 min 00 s
